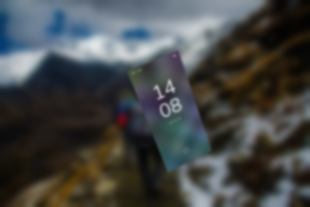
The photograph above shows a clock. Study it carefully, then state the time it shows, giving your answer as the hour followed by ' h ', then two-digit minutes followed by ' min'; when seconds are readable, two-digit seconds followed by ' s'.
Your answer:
14 h 08 min
